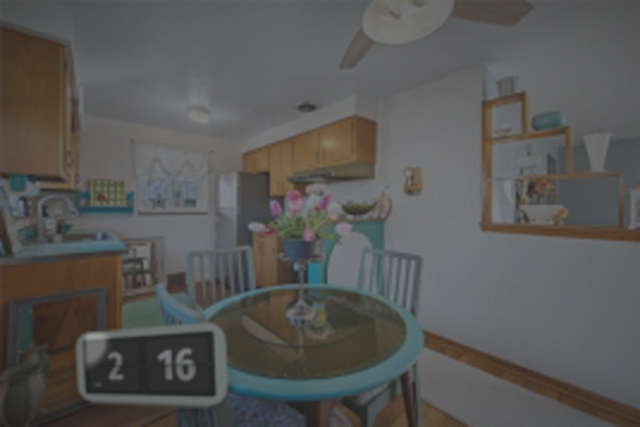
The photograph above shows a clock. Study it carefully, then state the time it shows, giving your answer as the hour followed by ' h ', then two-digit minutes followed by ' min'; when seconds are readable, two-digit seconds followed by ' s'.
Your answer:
2 h 16 min
